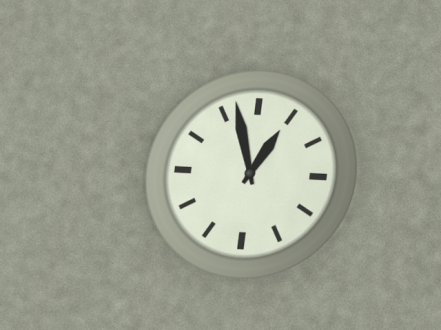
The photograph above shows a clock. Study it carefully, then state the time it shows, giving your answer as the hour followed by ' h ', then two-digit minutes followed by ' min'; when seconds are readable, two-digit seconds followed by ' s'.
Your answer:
12 h 57 min
